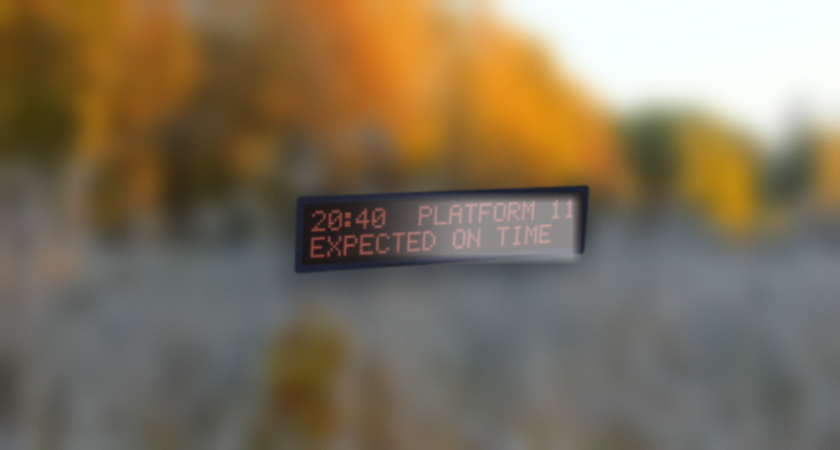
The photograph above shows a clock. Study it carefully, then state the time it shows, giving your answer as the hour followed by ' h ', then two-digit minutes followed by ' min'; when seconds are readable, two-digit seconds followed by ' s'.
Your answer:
20 h 40 min
